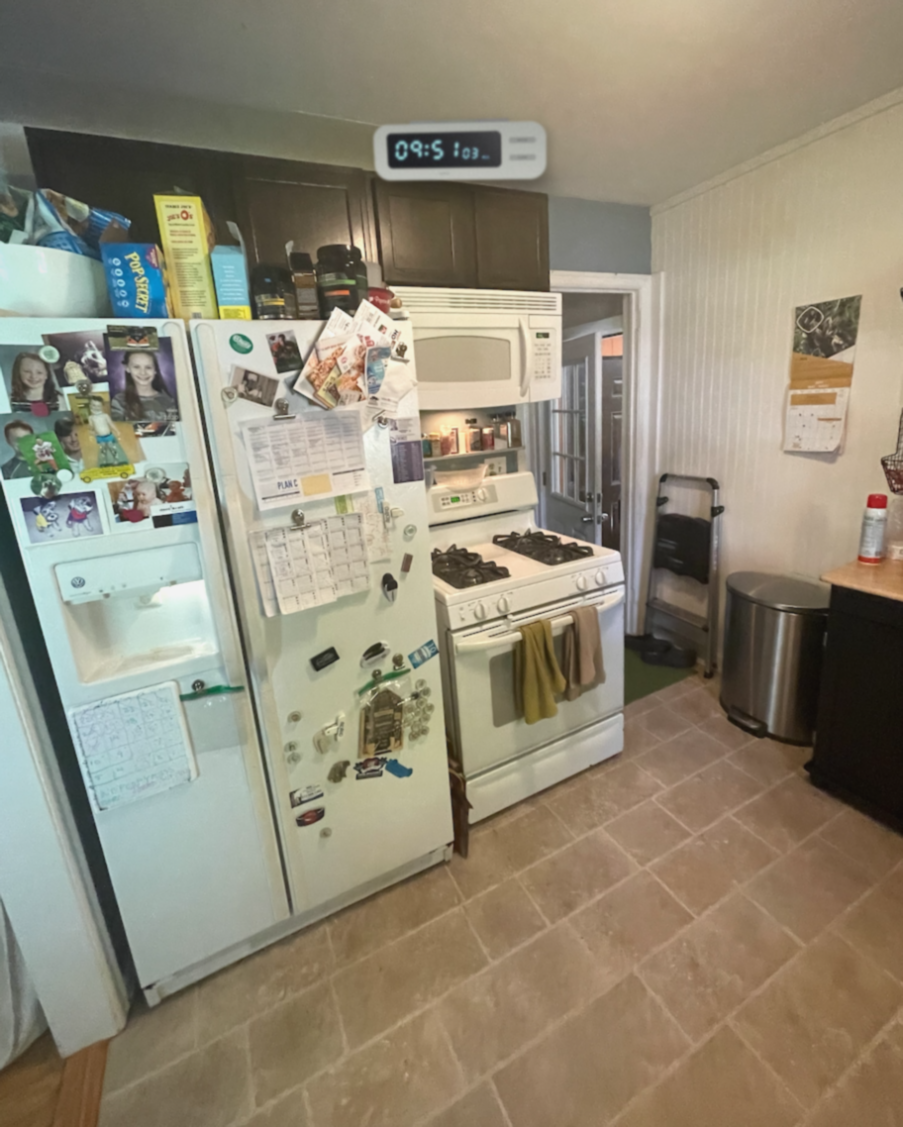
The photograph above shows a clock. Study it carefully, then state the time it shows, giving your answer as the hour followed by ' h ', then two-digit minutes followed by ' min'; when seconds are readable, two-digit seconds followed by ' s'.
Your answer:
9 h 51 min
